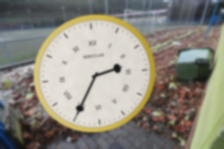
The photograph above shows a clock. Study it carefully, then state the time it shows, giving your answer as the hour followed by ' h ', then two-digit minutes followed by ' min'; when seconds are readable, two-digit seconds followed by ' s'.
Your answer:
2 h 35 min
